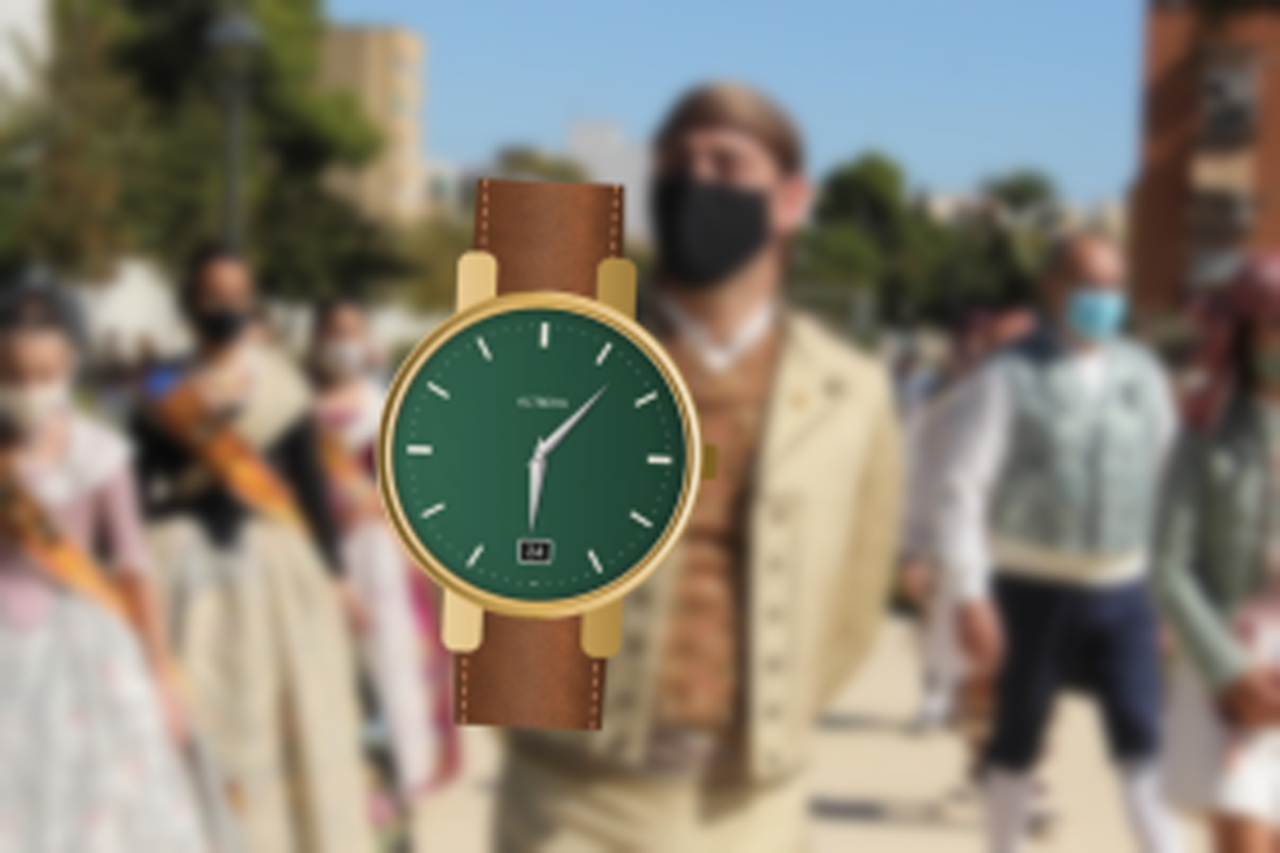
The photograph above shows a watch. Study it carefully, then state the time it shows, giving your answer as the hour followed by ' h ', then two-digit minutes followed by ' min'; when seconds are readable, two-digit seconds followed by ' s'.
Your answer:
6 h 07 min
